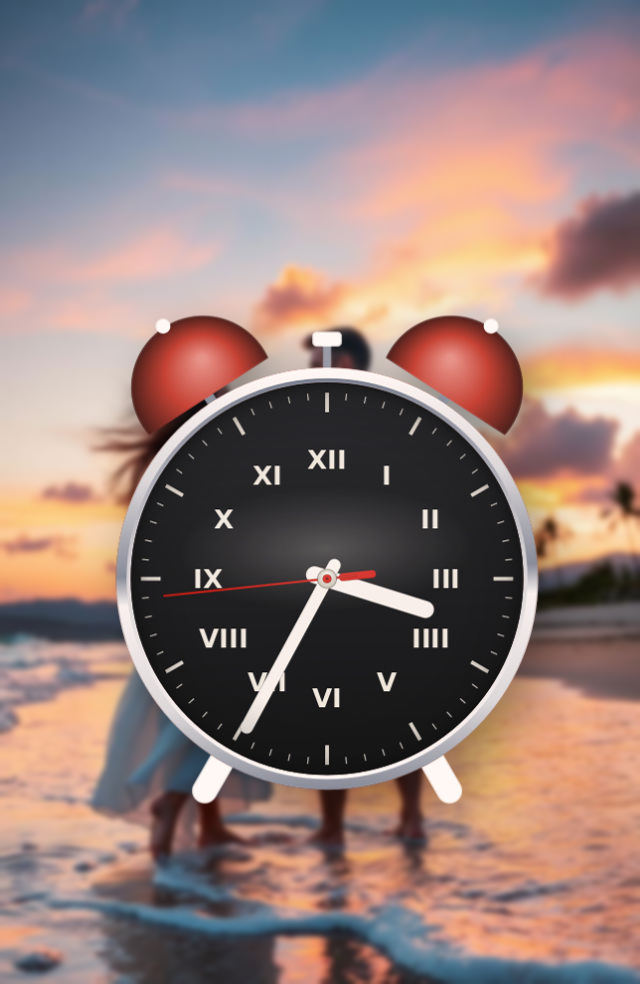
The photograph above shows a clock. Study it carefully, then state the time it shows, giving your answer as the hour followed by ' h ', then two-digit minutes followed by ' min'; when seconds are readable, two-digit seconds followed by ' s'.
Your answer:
3 h 34 min 44 s
